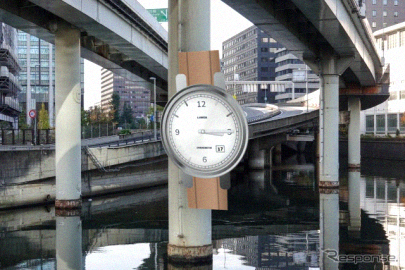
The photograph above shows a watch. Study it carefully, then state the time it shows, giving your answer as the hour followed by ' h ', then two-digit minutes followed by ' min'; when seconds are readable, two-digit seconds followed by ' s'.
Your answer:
3 h 15 min
